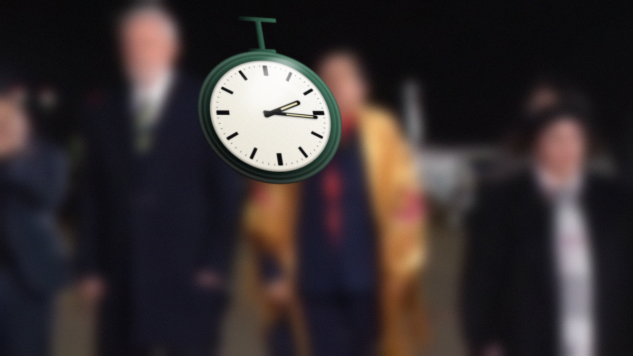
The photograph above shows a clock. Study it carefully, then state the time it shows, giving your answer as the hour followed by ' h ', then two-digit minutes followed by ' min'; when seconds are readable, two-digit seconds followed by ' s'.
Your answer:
2 h 16 min
